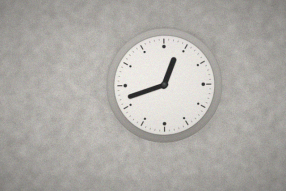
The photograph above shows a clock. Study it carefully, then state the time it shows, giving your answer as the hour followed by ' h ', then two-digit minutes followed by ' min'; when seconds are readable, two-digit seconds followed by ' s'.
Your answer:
12 h 42 min
